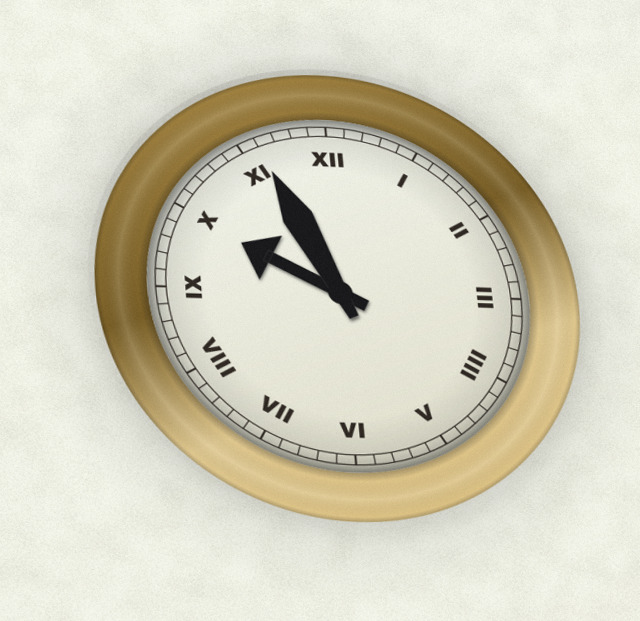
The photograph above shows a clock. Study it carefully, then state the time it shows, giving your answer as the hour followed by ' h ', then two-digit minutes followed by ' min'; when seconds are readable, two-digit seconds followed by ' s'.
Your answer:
9 h 56 min
